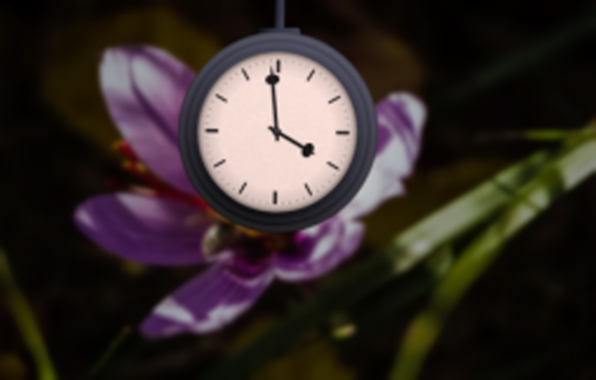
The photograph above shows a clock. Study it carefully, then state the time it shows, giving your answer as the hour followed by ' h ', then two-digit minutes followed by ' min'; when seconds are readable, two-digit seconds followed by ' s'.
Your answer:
3 h 59 min
